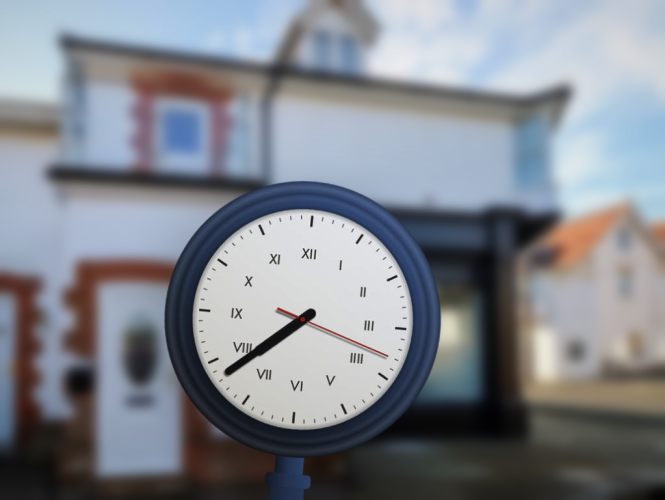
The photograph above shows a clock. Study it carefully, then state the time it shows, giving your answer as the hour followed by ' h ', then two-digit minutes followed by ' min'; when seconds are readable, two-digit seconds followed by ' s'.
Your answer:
7 h 38 min 18 s
